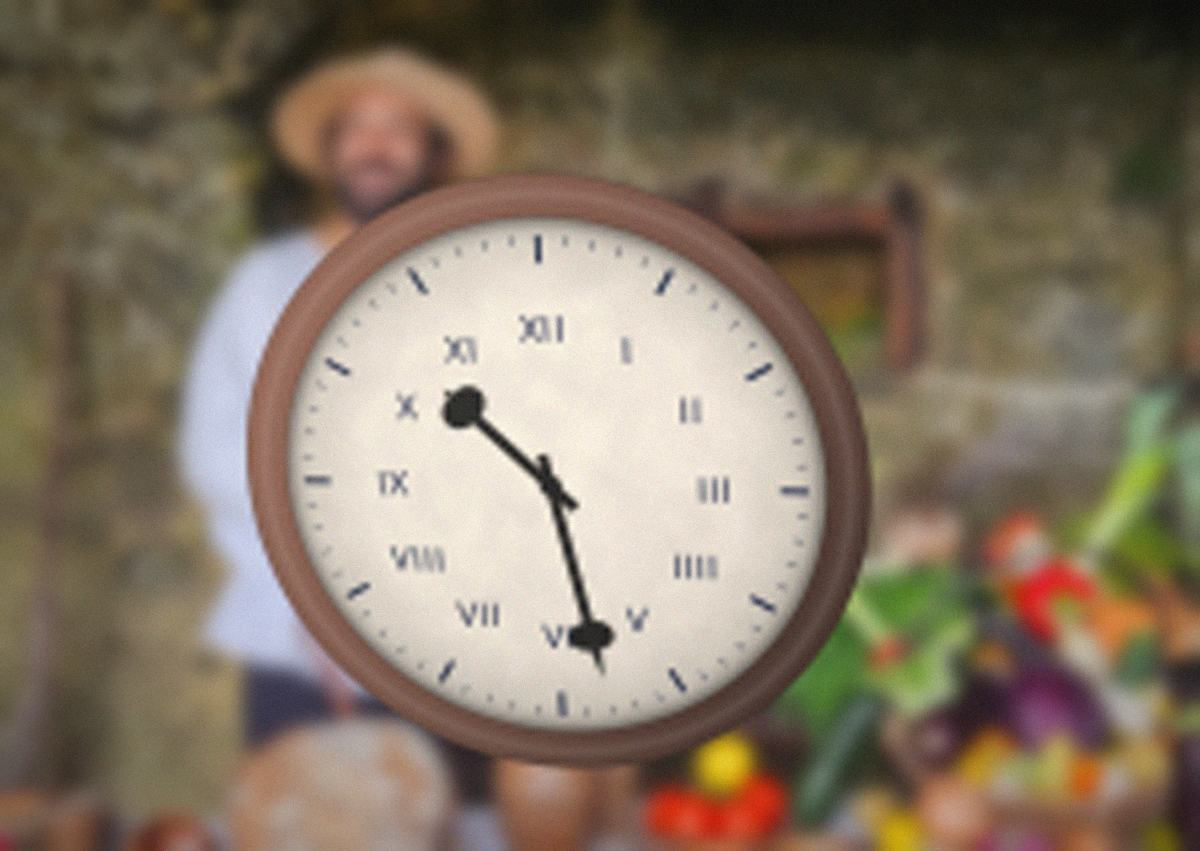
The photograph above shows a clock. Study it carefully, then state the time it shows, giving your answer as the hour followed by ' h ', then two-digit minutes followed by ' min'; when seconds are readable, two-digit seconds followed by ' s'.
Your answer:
10 h 28 min
